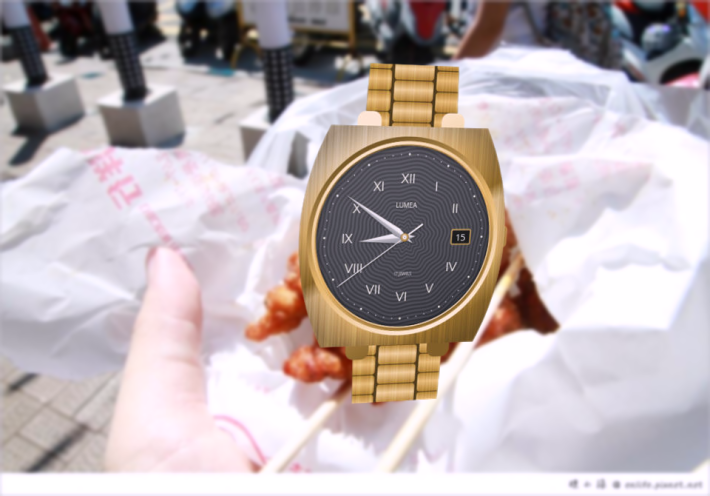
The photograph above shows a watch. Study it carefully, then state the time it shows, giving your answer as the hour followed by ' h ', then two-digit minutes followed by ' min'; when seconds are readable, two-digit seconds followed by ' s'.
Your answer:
8 h 50 min 39 s
